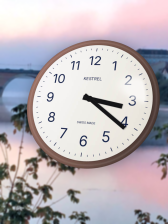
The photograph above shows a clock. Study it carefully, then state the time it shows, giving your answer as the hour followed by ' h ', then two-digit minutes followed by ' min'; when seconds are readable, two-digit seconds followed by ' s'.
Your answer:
3 h 21 min
